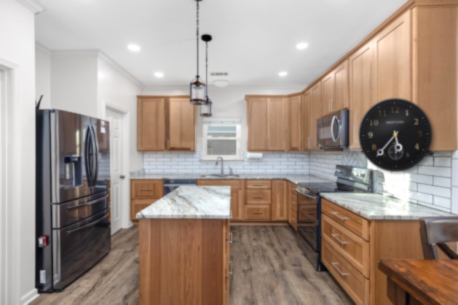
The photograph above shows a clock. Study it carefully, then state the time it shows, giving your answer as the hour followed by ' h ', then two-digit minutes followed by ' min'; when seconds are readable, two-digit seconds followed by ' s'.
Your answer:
5 h 37 min
